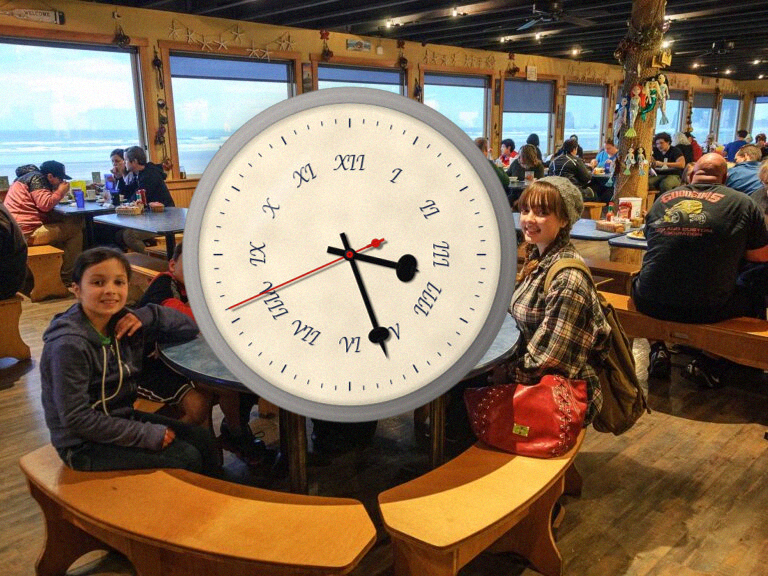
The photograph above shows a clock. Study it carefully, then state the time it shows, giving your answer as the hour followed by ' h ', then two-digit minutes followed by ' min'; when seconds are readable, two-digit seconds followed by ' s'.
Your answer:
3 h 26 min 41 s
